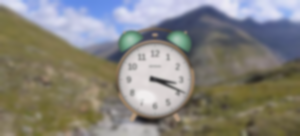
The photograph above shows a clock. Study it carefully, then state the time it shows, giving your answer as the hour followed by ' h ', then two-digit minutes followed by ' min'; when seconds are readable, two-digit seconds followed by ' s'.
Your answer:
3 h 19 min
